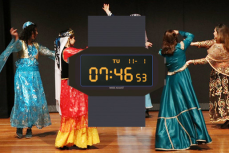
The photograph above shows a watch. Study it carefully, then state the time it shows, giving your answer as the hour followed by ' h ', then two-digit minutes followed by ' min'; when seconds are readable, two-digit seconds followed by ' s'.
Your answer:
7 h 46 min 53 s
